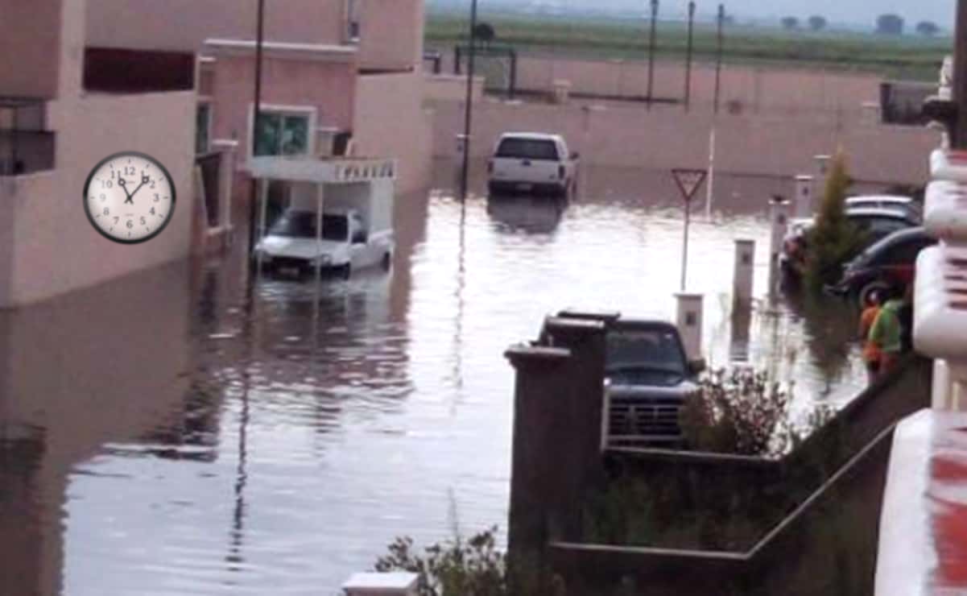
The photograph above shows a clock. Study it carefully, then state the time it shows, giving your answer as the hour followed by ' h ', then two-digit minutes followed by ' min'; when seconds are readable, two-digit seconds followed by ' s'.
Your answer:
11 h 07 min
